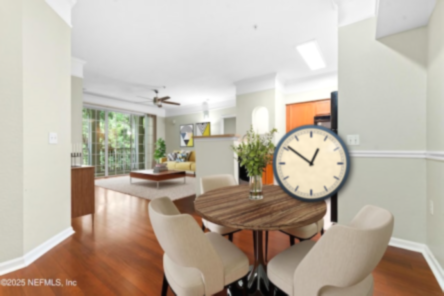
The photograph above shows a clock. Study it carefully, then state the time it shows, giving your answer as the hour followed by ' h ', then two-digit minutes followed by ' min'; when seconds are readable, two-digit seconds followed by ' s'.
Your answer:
12 h 51 min
